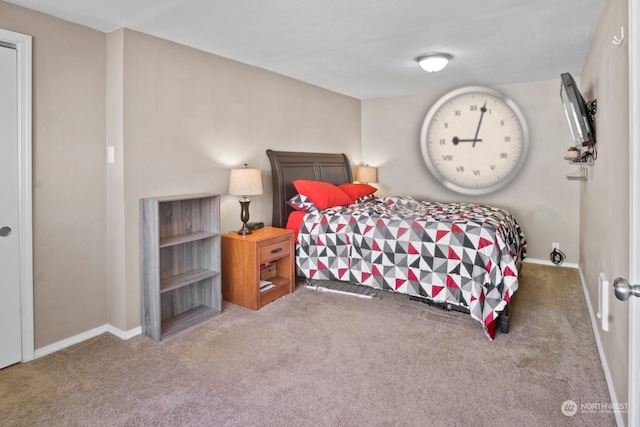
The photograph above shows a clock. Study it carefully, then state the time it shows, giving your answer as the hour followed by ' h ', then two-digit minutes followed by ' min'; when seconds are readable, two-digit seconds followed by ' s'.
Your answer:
9 h 03 min
